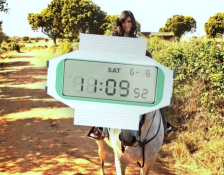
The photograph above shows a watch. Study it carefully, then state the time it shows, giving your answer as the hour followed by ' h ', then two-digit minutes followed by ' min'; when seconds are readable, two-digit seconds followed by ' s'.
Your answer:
11 h 09 min 52 s
